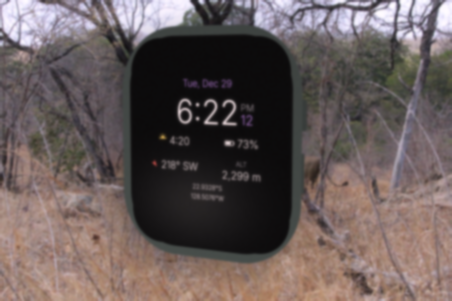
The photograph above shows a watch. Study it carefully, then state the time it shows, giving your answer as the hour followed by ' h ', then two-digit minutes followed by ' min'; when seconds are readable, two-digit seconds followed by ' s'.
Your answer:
6 h 22 min 12 s
